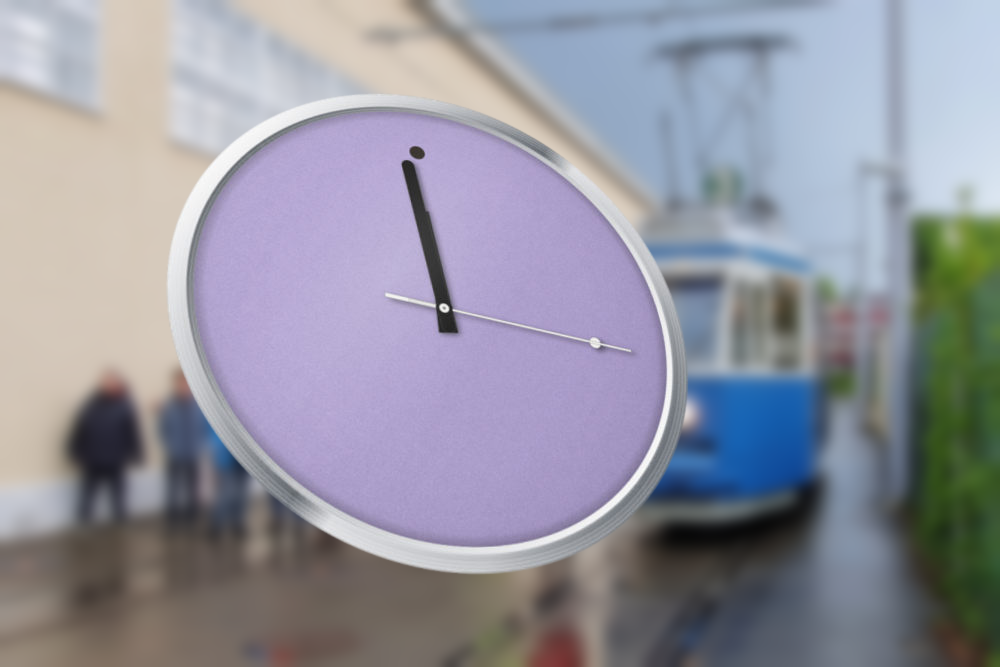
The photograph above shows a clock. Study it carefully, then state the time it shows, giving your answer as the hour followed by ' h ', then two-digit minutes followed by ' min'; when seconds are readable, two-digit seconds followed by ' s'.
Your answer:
11 h 59 min 17 s
